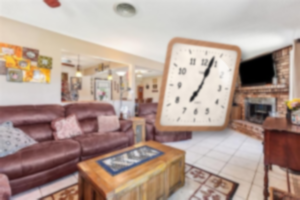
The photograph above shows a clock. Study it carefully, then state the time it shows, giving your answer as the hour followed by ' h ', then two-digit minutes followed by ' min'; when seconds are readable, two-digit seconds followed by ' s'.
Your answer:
7 h 03 min
